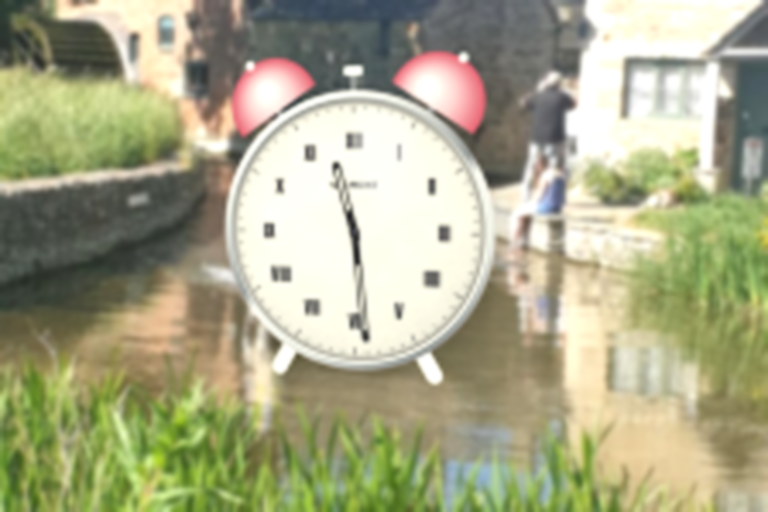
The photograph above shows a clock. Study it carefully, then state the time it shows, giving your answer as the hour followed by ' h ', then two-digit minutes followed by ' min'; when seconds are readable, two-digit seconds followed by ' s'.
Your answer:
11 h 29 min
